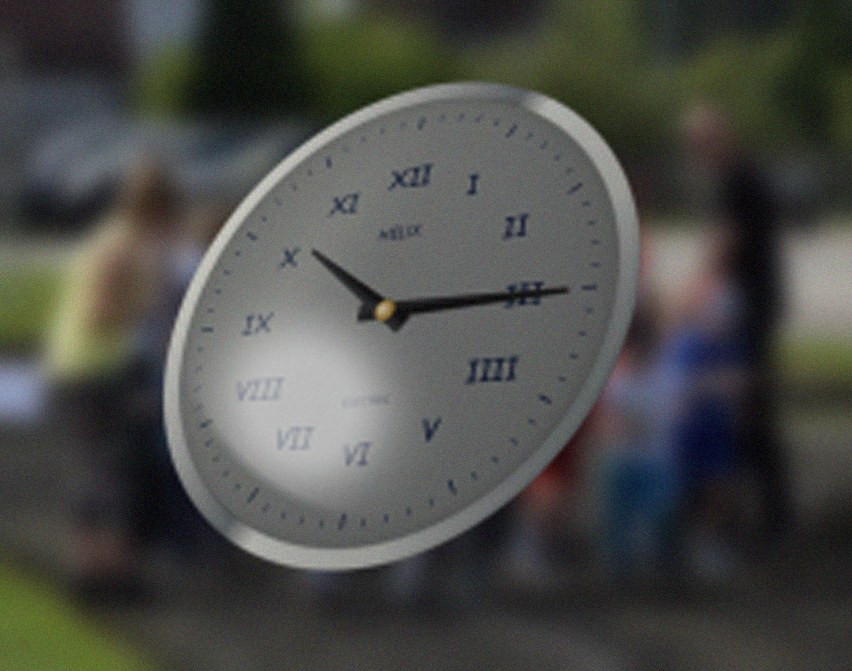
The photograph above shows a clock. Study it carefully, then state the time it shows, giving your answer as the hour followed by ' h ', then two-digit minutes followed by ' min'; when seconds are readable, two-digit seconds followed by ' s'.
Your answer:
10 h 15 min
